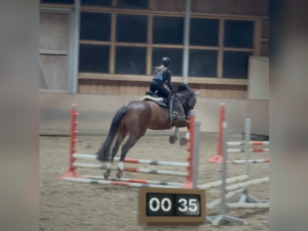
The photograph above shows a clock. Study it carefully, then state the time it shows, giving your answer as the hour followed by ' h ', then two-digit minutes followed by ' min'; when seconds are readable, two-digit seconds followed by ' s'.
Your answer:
0 h 35 min
